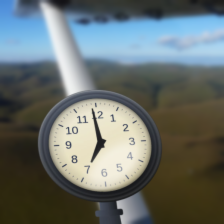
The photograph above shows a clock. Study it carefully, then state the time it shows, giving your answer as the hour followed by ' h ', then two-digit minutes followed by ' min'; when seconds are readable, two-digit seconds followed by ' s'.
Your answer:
6 h 59 min
